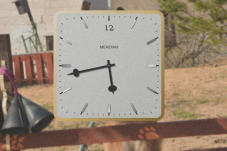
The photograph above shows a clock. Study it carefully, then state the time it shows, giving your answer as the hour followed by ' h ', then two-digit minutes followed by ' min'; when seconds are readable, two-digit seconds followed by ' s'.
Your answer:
5 h 43 min
